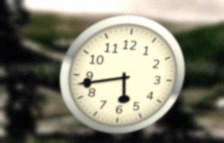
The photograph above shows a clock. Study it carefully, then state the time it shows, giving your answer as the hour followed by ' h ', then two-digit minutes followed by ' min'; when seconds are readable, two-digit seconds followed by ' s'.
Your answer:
5 h 43 min
